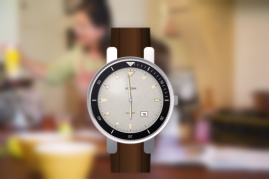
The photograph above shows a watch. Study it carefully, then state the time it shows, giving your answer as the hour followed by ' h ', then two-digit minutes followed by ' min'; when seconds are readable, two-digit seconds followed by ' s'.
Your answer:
5 h 59 min
